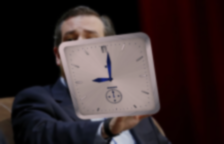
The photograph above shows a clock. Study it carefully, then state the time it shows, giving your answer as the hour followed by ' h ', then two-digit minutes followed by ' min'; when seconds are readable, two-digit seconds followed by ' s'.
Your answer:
9 h 01 min
